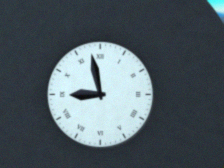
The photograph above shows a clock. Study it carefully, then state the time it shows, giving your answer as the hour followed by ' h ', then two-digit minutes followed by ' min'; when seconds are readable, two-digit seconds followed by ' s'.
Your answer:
8 h 58 min
